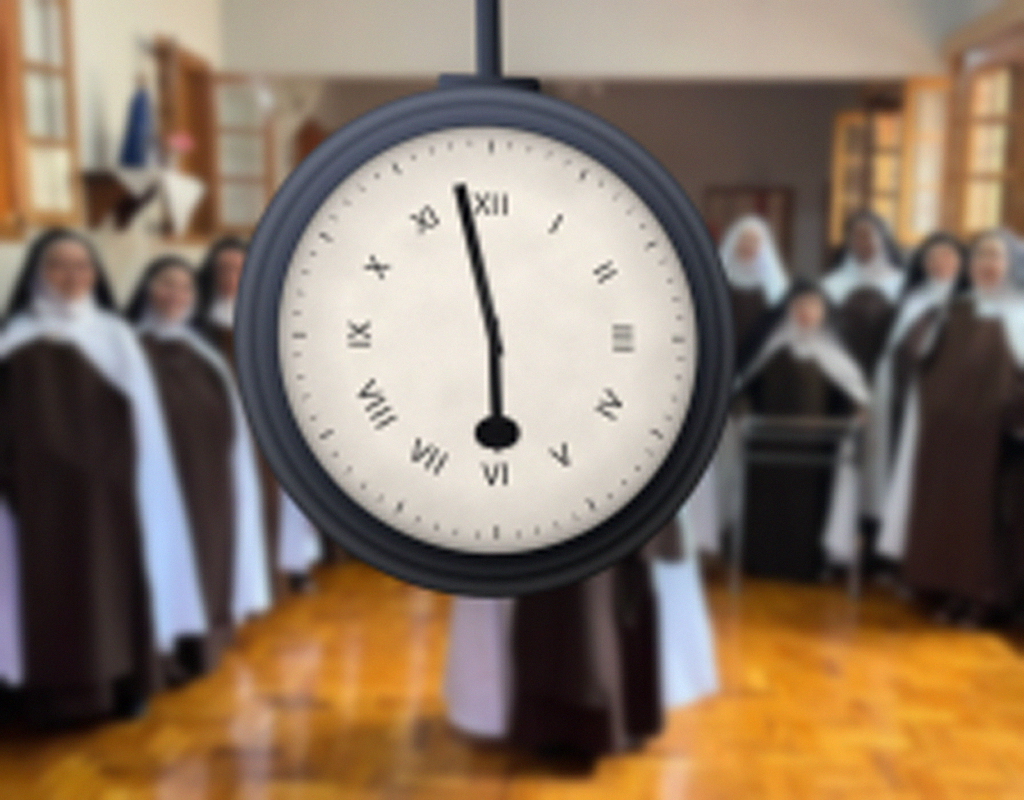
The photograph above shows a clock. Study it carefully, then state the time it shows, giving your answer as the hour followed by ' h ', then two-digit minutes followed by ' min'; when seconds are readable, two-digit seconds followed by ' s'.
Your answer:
5 h 58 min
